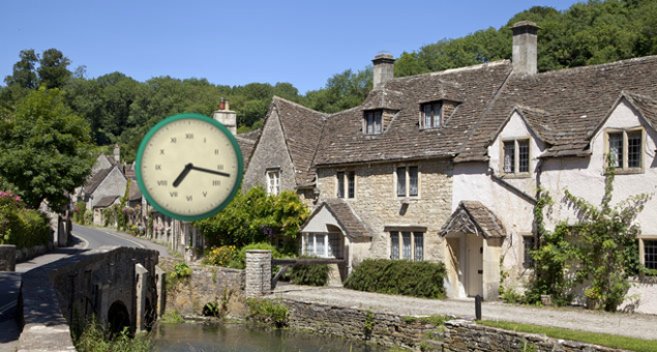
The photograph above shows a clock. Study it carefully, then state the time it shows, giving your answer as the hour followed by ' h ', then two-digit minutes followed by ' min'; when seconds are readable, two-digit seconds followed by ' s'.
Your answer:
7 h 17 min
